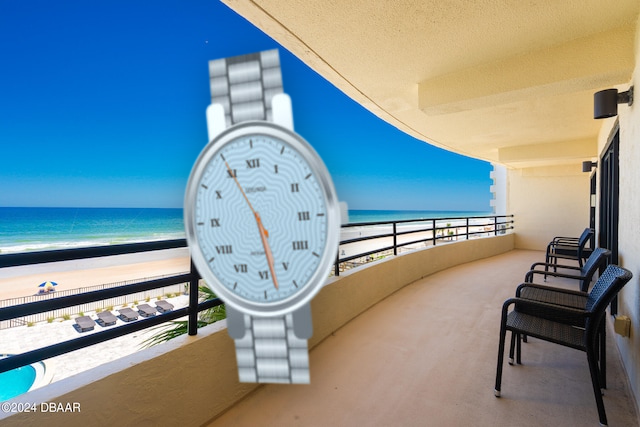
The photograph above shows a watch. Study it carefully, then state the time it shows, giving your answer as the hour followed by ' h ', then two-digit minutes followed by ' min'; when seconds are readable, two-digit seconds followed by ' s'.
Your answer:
5 h 27 min 55 s
